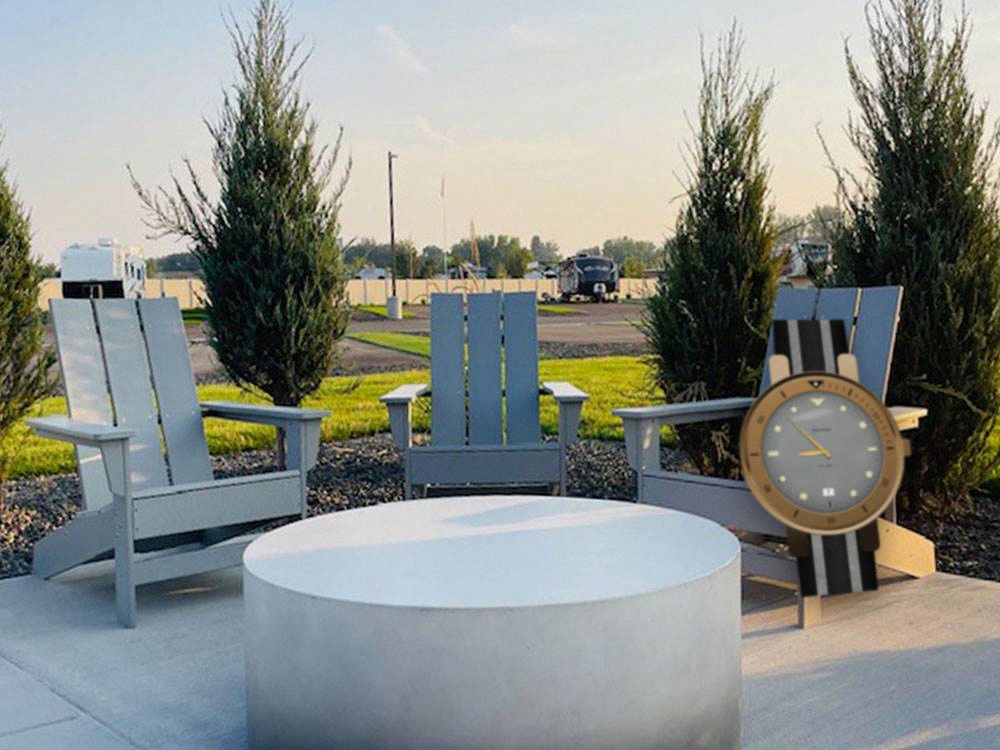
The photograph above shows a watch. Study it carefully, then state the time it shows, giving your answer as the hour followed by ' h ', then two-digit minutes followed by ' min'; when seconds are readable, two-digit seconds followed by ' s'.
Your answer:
8 h 53 min
